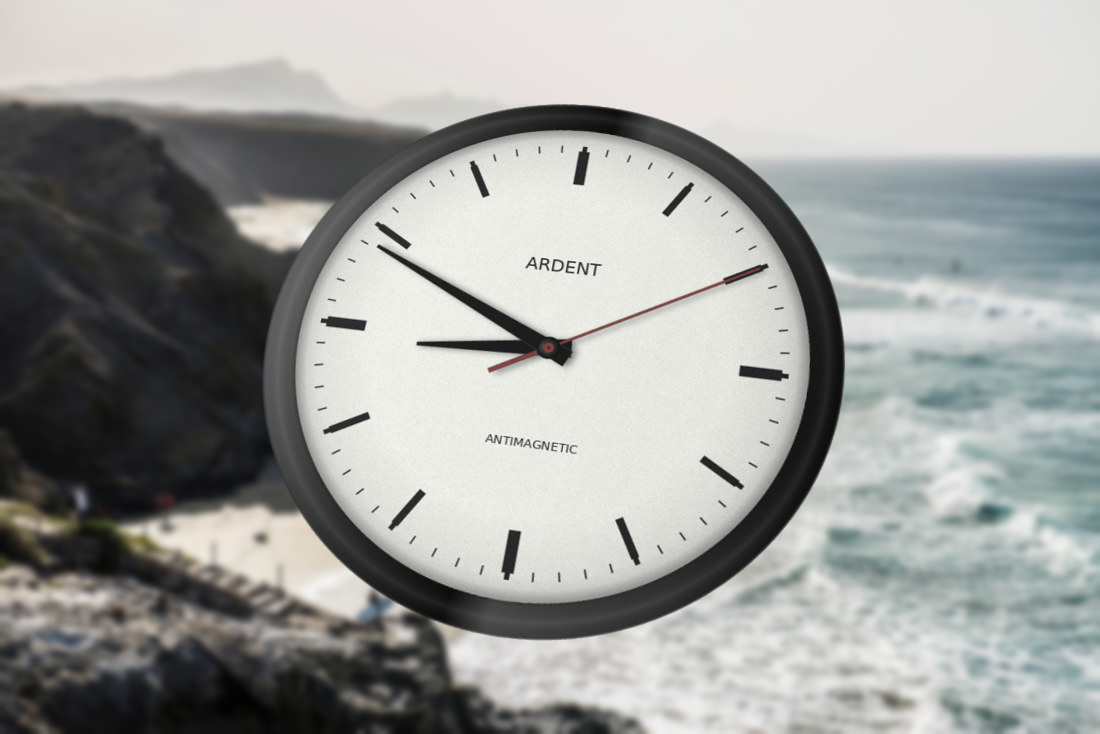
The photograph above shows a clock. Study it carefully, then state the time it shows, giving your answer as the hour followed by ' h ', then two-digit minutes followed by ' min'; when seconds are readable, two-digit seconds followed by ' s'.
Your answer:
8 h 49 min 10 s
